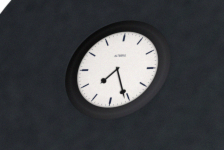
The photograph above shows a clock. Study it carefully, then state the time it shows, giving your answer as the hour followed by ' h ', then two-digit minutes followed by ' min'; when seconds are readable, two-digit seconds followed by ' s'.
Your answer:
7 h 26 min
